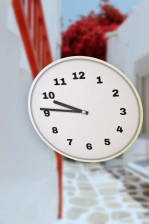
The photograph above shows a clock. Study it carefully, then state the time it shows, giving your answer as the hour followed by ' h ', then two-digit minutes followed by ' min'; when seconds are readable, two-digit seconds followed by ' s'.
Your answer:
9 h 46 min
